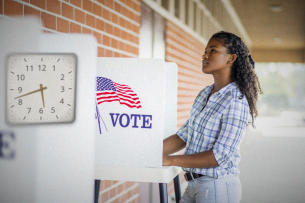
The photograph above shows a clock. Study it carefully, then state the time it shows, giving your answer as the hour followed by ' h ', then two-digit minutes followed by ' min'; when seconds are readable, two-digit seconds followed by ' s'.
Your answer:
5 h 42 min
